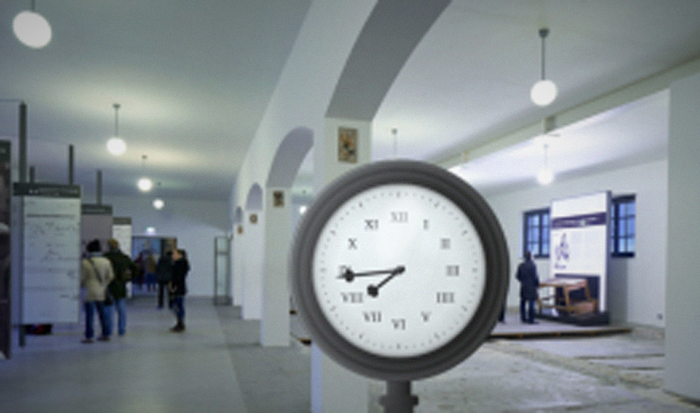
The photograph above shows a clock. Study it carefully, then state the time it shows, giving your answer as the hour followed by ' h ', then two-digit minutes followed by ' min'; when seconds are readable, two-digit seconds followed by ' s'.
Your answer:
7 h 44 min
